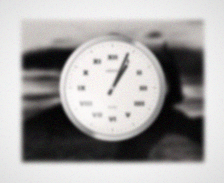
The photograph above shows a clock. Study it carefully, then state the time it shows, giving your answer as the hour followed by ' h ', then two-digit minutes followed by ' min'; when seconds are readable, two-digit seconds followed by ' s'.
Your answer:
1 h 04 min
